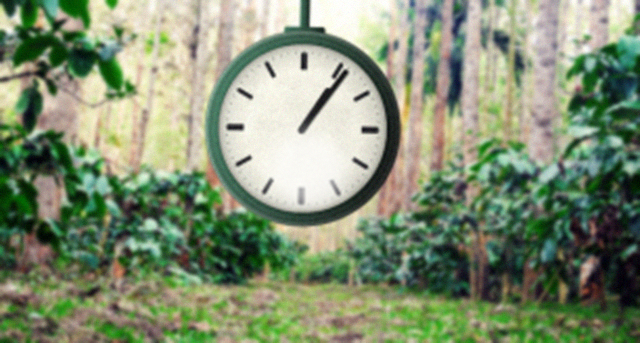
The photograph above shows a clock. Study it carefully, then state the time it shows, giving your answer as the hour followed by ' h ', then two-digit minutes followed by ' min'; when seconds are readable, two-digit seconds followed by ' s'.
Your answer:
1 h 06 min
